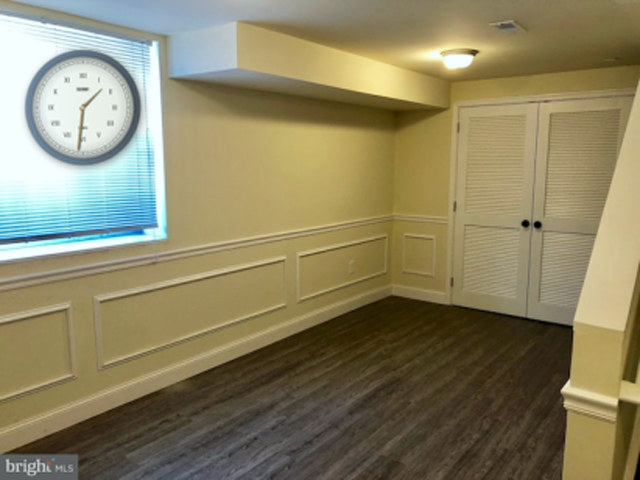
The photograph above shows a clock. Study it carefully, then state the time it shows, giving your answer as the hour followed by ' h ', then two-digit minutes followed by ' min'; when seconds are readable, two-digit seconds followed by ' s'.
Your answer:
1 h 31 min
